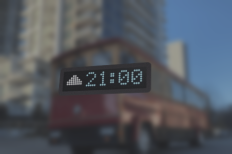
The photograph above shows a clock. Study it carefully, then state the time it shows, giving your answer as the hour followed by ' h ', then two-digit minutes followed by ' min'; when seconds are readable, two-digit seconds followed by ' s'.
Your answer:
21 h 00 min
